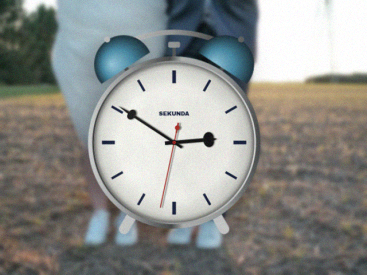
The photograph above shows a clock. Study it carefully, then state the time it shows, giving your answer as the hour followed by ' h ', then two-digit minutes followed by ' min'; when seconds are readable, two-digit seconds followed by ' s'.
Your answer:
2 h 50 min 32 s
